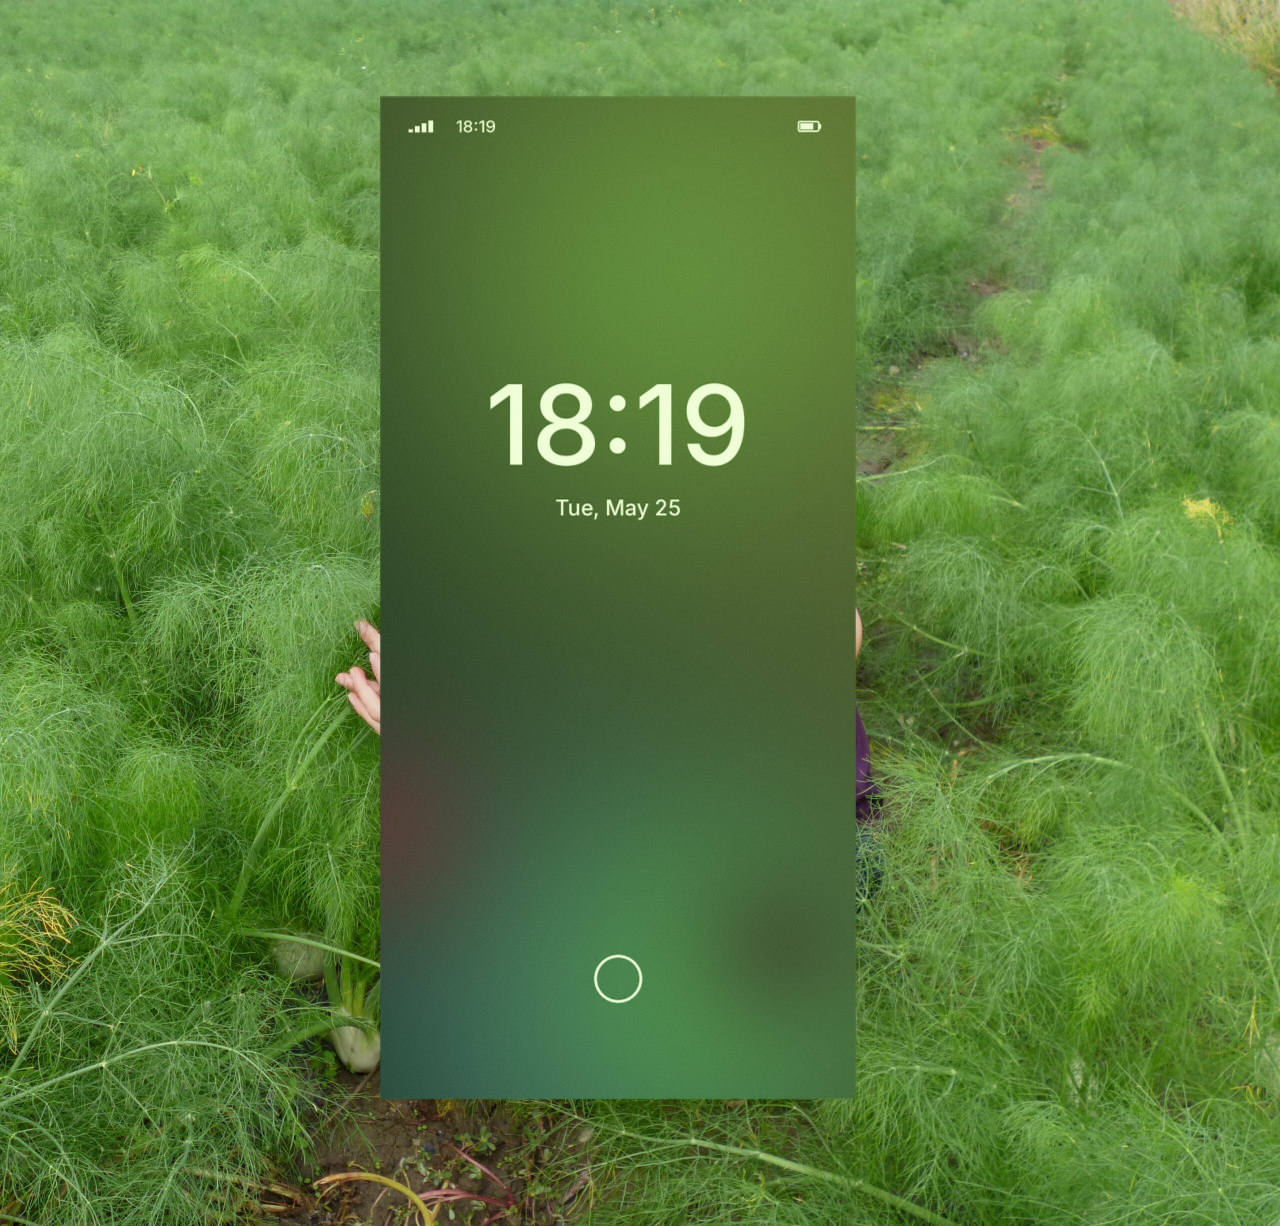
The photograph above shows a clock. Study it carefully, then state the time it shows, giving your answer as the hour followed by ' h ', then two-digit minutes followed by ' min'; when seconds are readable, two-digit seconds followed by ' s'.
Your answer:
18 h 19 min
